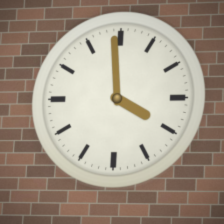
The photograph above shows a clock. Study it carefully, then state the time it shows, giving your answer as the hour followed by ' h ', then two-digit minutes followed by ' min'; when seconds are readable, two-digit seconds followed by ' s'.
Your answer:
3 h 59 min
